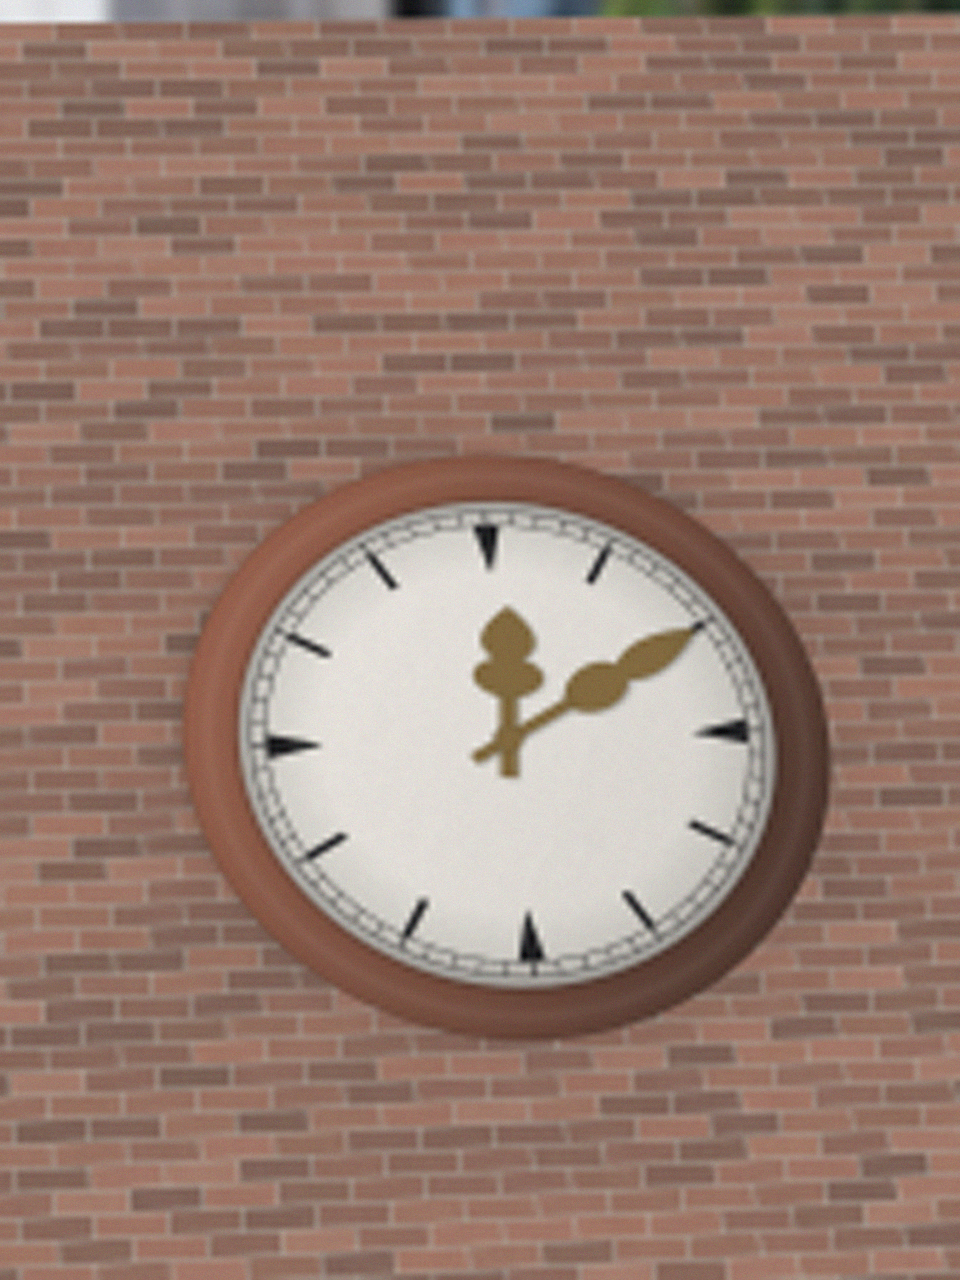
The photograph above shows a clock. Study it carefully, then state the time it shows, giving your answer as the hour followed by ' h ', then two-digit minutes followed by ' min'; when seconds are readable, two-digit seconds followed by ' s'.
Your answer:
12 h 10 min
